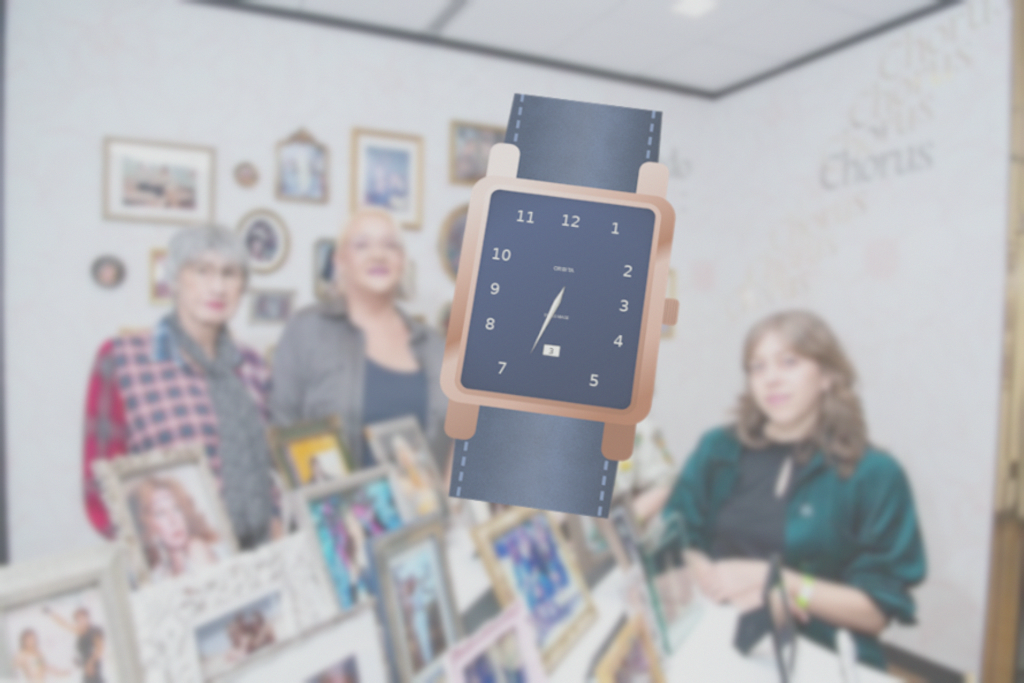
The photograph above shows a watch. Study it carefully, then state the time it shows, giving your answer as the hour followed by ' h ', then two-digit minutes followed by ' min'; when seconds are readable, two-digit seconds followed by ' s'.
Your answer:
6 h 33 min
